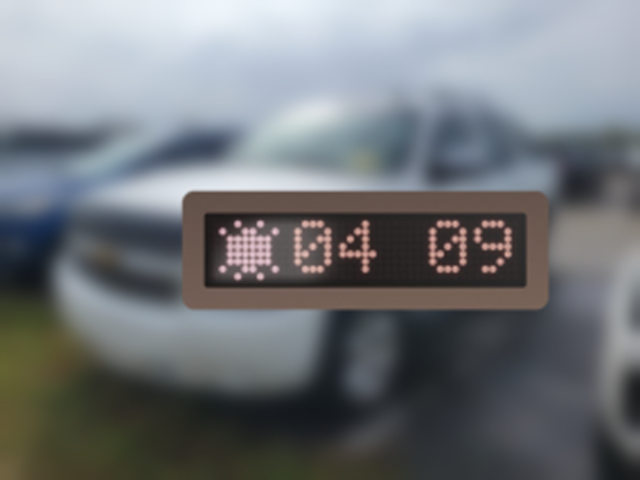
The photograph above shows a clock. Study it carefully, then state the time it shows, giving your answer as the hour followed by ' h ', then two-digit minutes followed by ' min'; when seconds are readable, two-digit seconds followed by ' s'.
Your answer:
4 h 09 min
